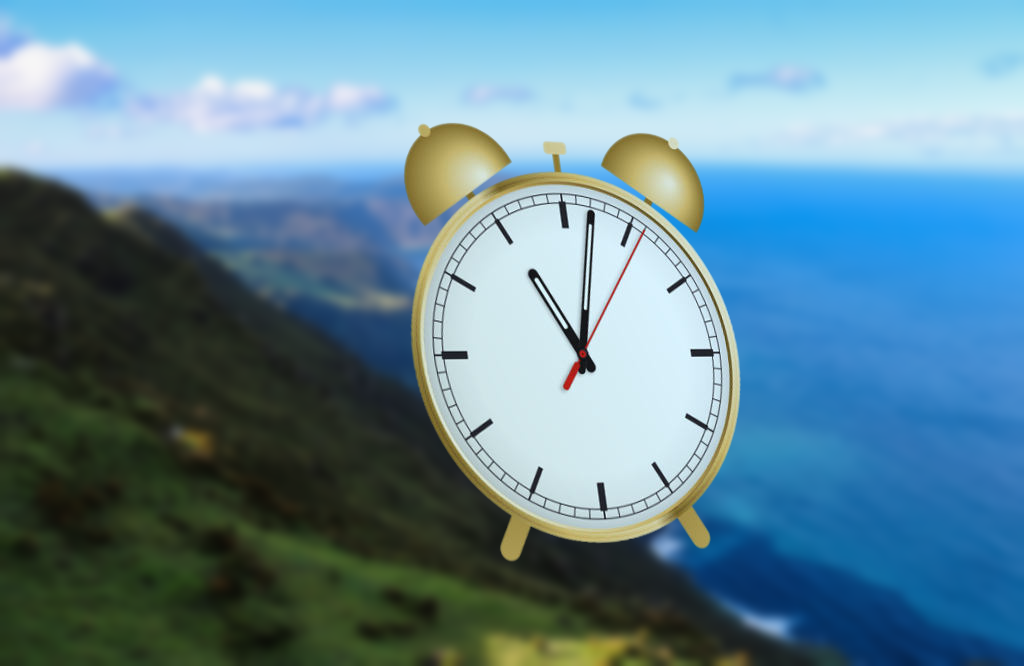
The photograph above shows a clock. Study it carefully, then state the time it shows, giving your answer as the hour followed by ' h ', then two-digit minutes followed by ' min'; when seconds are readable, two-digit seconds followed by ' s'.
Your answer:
11 h 02 min 06 s
